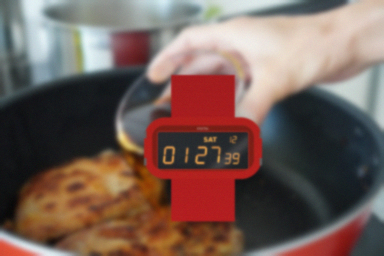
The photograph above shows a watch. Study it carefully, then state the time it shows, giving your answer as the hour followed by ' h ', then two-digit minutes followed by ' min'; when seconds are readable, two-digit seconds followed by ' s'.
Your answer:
1 h 27 min 39 s
